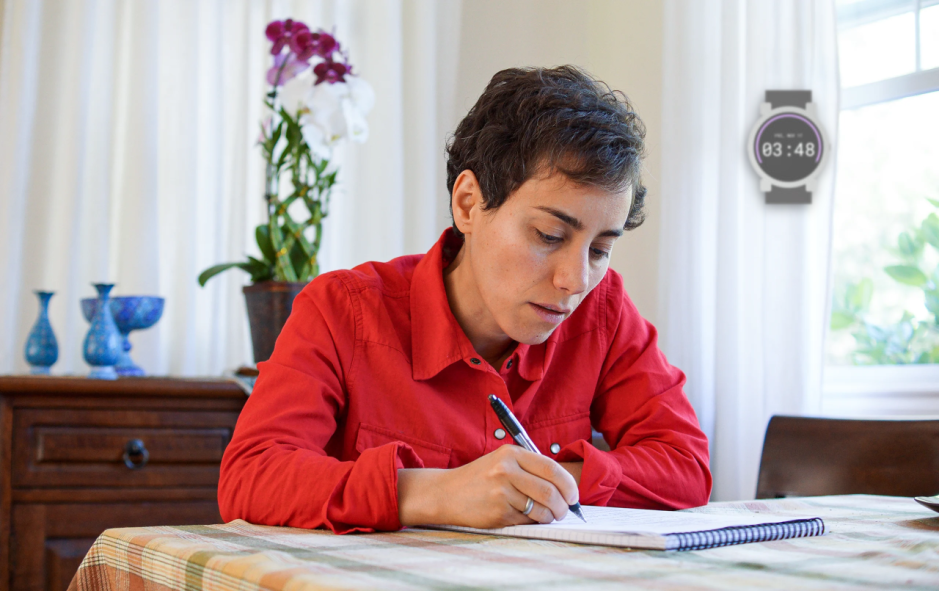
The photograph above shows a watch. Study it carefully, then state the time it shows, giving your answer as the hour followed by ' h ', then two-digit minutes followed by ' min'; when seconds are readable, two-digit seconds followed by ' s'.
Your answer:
3 h 48 min
